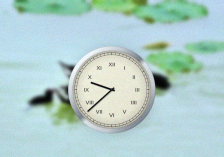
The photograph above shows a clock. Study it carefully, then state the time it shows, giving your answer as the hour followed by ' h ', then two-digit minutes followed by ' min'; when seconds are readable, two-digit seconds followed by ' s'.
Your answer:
9 h 38 min
